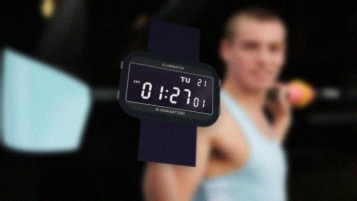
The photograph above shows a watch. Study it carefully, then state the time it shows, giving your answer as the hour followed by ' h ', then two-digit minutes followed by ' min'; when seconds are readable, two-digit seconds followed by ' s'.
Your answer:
1 h 27 min 01 s
